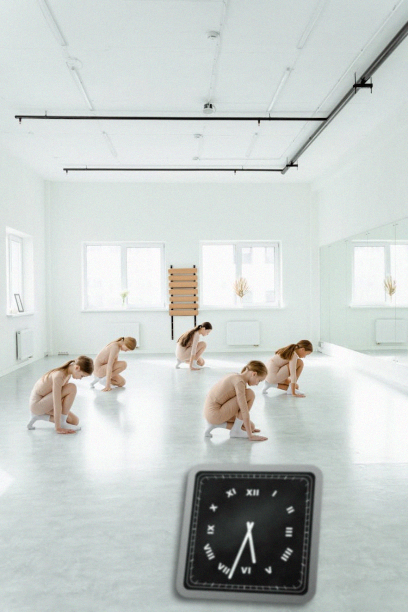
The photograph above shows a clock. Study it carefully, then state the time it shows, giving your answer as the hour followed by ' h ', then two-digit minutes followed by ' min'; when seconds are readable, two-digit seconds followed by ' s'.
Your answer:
5 h 33 min
